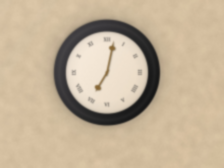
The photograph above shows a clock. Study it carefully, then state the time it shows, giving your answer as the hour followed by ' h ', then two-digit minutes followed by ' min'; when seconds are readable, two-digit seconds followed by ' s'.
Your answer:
7 h 02 min
